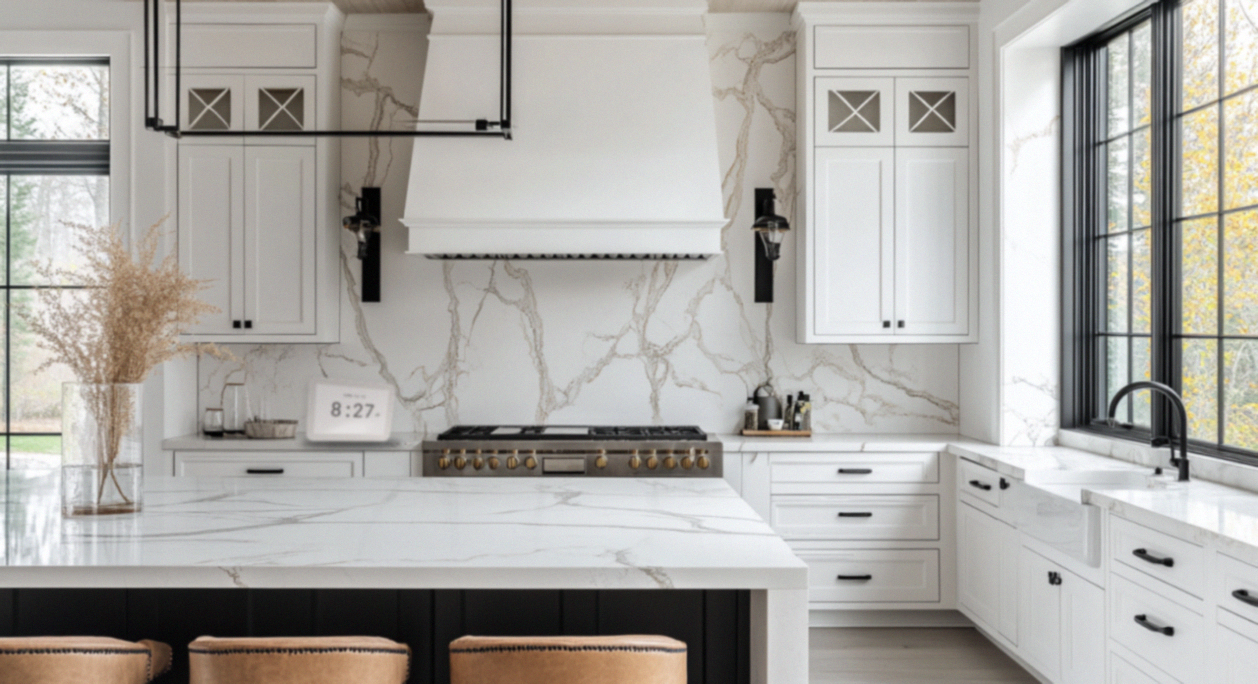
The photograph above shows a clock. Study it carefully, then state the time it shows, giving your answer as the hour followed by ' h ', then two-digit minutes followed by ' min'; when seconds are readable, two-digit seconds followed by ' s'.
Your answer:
8 h 27 min
